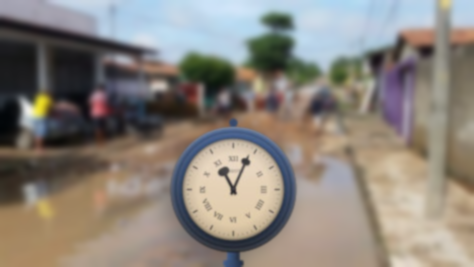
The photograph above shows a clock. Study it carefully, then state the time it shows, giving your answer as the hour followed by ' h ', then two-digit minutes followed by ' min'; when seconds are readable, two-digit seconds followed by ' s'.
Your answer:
11 h 04 min
